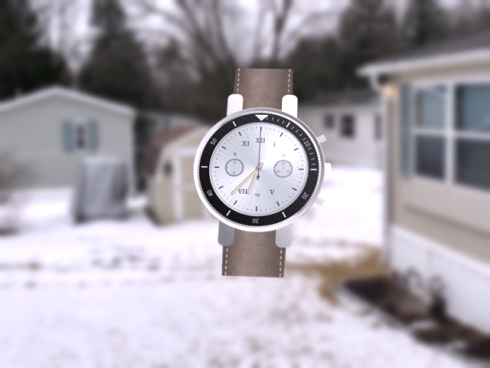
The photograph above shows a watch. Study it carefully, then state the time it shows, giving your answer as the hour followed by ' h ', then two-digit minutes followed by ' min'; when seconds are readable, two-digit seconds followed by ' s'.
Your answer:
6 h 37 min
